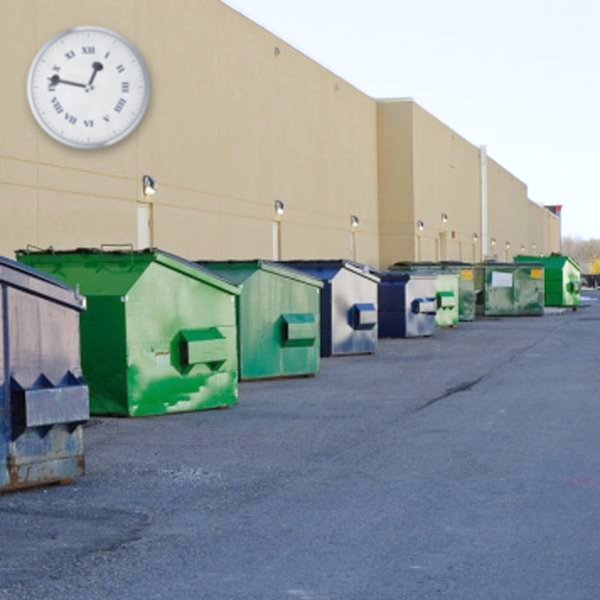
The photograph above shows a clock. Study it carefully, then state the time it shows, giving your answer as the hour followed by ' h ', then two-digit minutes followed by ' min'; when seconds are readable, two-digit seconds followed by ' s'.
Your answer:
12 h 47 min
